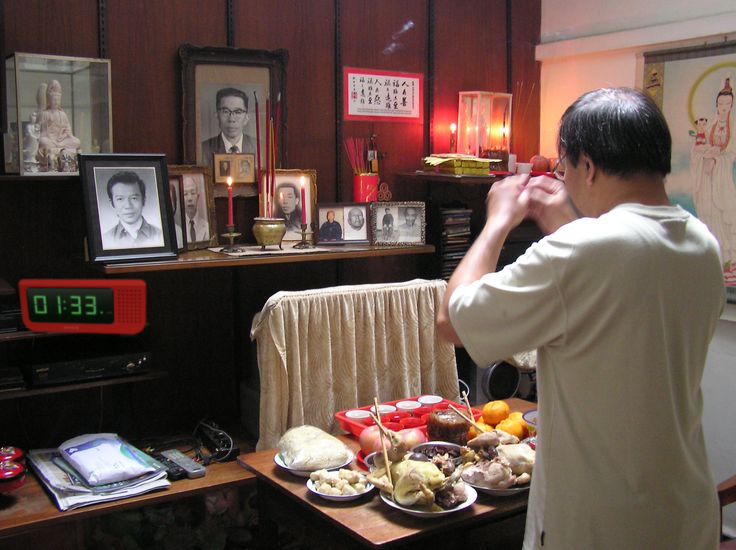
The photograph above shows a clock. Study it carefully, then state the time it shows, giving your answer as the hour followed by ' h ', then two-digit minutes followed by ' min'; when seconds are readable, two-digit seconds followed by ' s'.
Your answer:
1 h 33 min
